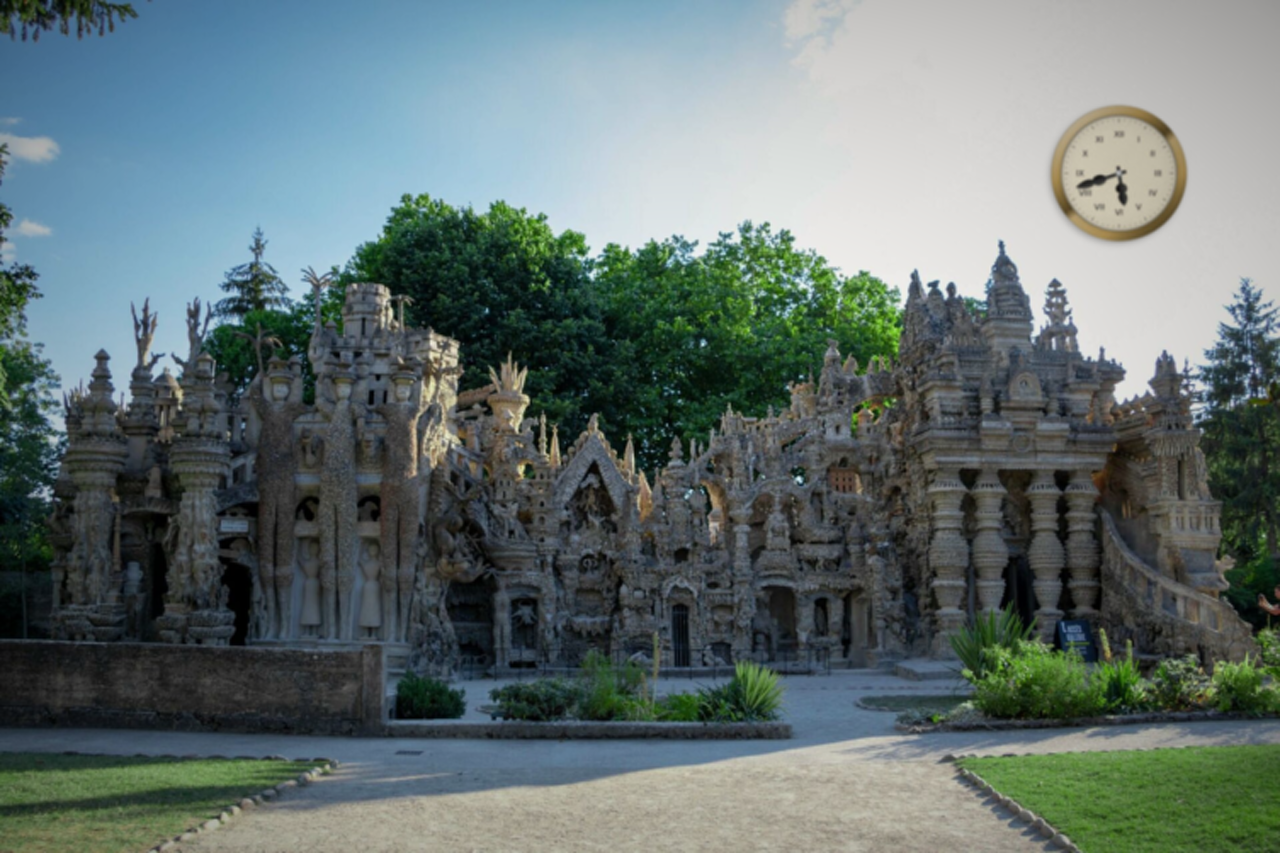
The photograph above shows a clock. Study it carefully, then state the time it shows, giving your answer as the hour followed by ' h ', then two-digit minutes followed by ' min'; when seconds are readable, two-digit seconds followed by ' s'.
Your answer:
5 h 42 min
